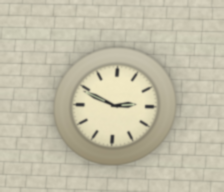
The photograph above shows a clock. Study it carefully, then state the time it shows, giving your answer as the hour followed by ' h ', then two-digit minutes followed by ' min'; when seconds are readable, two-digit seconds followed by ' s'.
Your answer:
2 h 49 min
